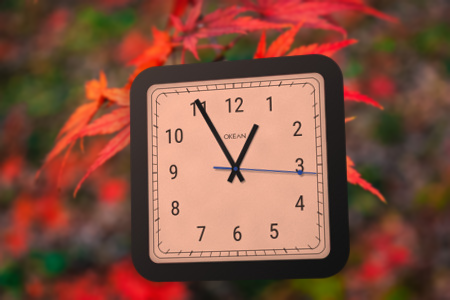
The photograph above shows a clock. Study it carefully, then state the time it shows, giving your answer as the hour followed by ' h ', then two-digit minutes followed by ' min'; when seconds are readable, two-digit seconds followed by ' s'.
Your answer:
12 h 55 min 16 s
